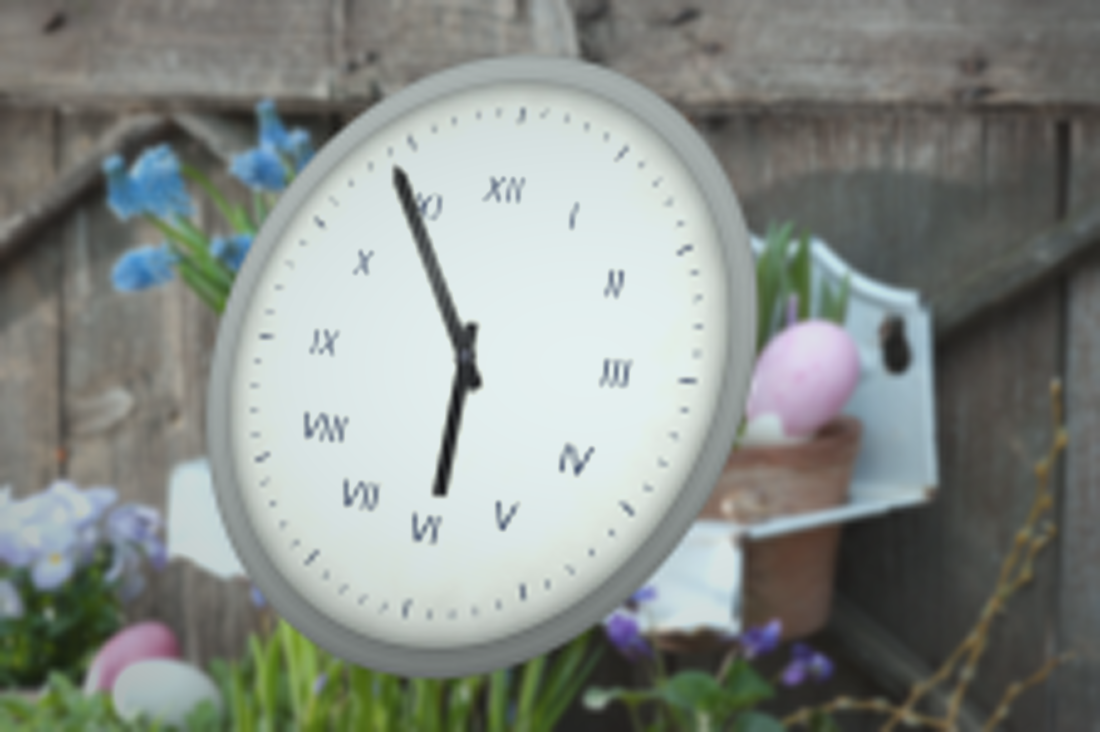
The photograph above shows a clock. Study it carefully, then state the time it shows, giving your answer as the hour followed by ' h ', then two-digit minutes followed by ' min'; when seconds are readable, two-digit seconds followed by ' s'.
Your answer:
5 h 54 min
